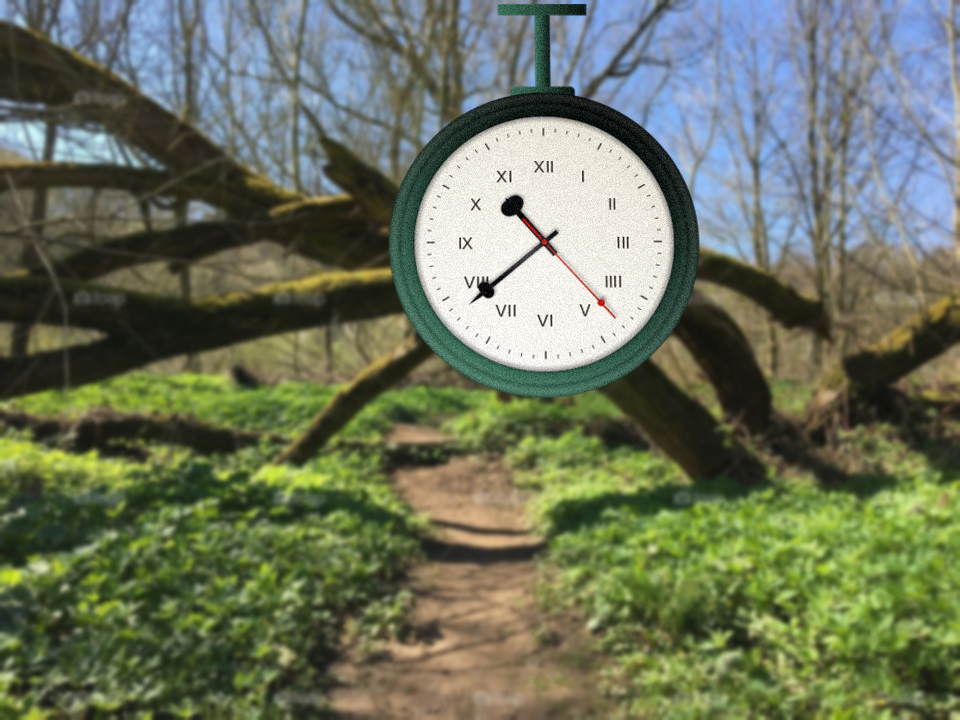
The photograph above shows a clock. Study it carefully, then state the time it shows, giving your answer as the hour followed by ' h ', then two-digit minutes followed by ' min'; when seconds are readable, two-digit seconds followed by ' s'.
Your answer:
10 h 38 min 23 s
